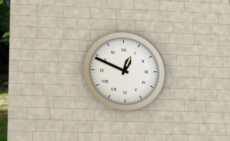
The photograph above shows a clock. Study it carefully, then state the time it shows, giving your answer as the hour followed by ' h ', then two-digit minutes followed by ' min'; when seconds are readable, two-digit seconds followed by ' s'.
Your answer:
12 h 49 min
